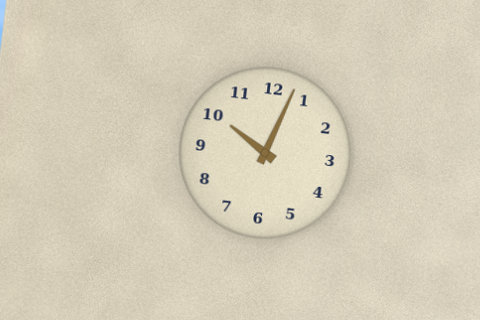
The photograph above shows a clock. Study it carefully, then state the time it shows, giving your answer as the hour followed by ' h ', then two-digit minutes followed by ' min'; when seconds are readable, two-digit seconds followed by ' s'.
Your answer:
10 h 03 min
